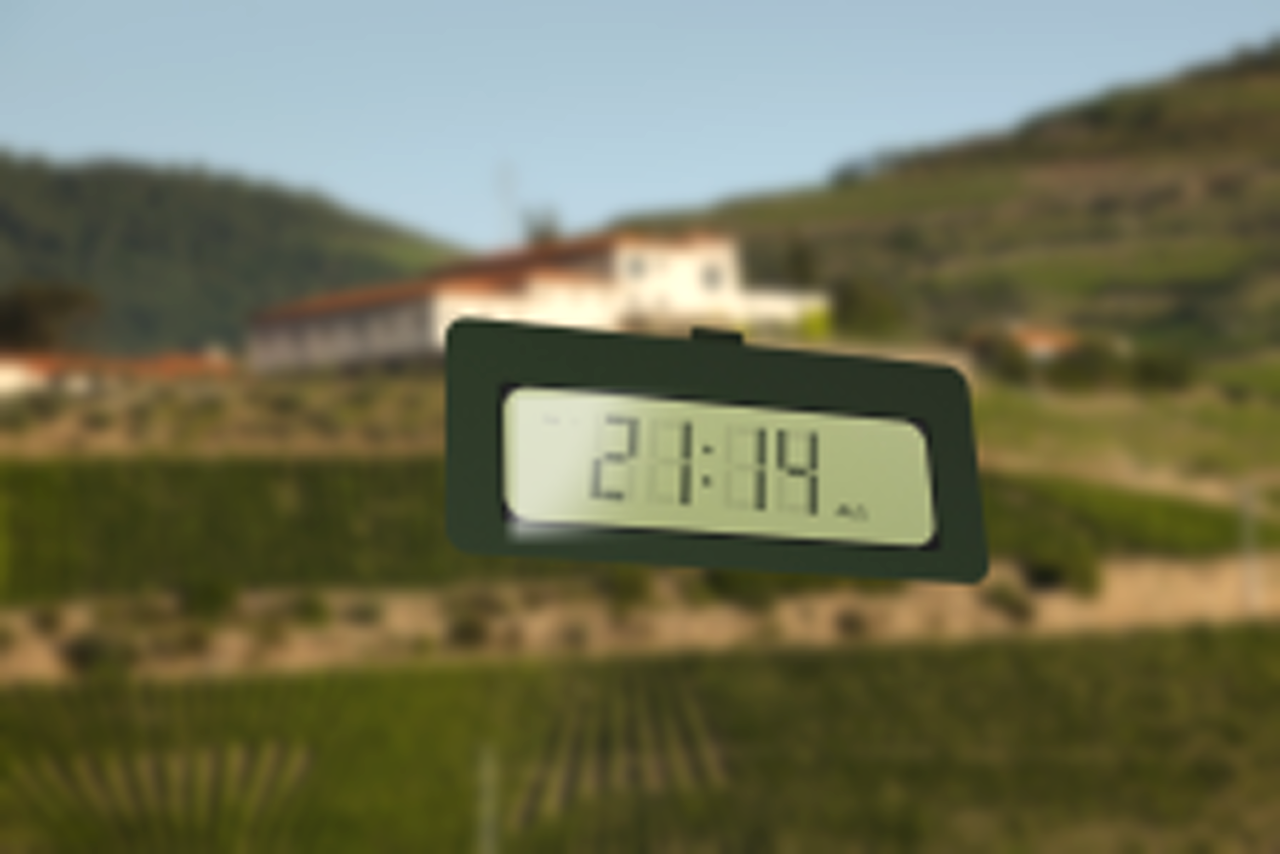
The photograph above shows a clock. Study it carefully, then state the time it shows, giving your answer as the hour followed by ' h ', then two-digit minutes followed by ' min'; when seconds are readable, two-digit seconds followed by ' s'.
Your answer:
21 h 14 min
